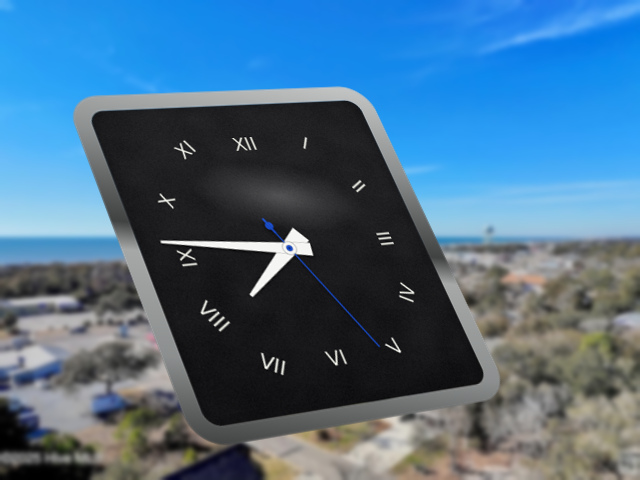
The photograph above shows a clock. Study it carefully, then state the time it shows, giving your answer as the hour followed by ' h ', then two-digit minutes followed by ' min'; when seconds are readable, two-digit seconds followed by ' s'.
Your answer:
7 h 46 min 26 s
